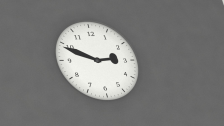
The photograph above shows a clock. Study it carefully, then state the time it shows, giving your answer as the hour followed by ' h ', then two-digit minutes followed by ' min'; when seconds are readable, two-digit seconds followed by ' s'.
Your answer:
2 h 49 min
